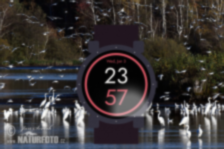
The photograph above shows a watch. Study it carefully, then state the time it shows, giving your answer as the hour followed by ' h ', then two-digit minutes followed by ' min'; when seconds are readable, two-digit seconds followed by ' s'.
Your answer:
23 h 57 min
